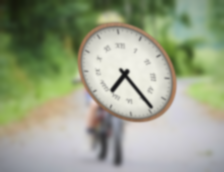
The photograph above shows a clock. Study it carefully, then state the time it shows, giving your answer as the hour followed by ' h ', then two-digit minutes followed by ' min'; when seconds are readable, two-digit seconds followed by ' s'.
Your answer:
7 h 24 min
